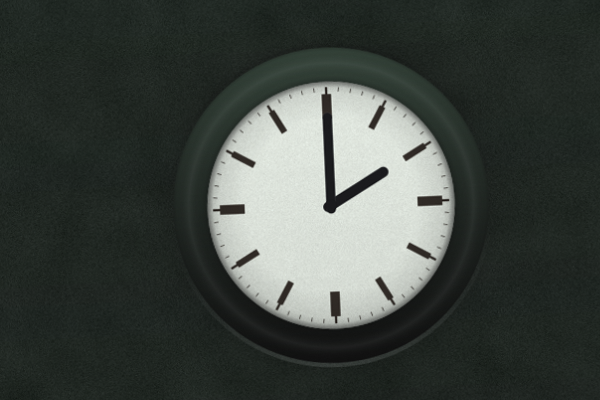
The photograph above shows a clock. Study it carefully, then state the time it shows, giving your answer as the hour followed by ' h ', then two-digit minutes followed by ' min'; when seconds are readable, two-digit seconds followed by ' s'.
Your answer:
2 h 00 min
